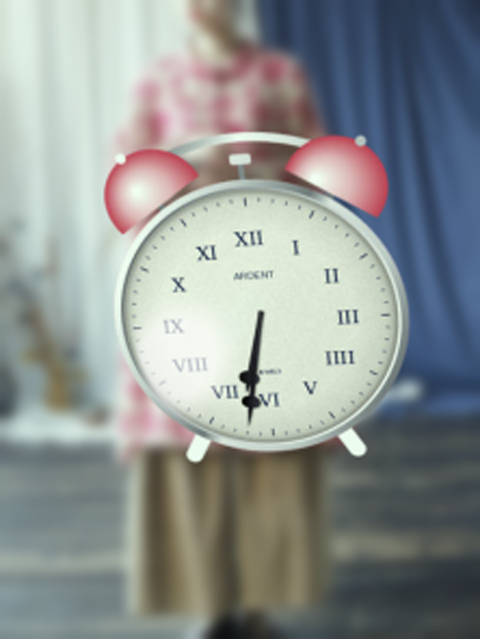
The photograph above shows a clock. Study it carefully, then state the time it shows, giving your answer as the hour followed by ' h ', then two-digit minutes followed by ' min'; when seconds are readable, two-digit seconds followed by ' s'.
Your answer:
6 h 32 min
